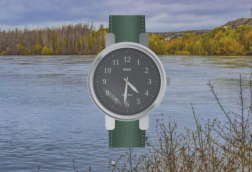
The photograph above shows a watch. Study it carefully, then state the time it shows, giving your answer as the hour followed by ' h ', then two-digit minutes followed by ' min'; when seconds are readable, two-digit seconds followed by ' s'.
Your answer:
4 h 31 min
